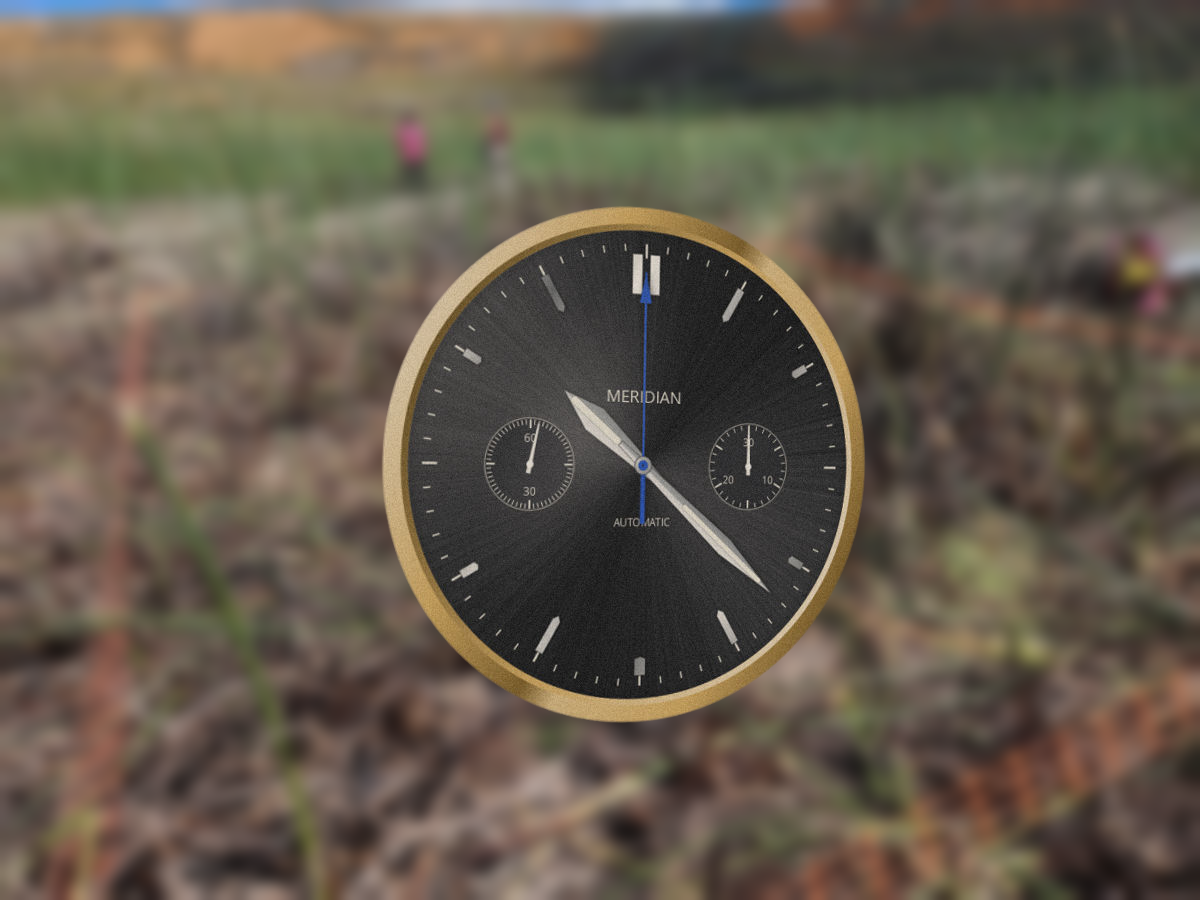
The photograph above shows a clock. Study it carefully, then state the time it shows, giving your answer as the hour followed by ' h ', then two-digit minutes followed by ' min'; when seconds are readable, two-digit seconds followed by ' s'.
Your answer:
10 h 22 min 02 s
